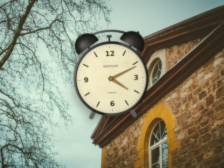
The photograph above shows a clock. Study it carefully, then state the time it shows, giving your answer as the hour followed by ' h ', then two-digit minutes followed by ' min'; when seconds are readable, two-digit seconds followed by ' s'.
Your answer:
4 h 11 min
